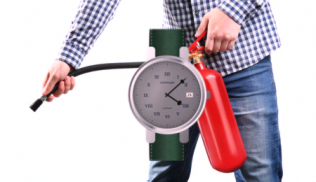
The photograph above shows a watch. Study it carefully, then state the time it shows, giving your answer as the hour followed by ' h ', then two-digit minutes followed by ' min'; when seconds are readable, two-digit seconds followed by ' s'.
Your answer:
4 h 08 min
